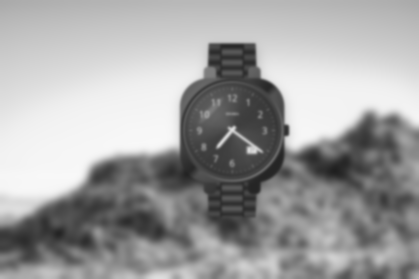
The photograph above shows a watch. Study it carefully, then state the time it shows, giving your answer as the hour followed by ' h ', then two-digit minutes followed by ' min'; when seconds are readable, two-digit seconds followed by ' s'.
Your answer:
7 h 21 min
